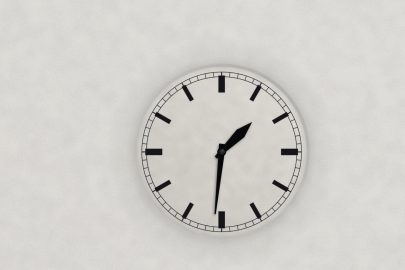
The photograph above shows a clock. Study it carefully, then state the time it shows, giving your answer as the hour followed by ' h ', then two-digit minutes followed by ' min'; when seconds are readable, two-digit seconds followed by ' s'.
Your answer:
1 h 31 min
